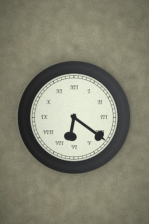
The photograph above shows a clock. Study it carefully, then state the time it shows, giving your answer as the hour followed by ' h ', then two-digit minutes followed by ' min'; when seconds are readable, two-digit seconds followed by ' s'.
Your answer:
6 h 21 min
